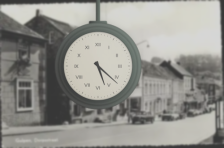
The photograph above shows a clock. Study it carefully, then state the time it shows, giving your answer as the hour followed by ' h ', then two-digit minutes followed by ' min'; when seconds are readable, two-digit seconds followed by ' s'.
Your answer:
5 h 22 min
